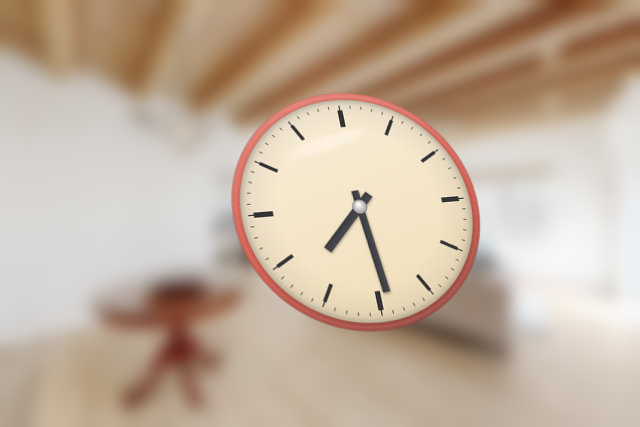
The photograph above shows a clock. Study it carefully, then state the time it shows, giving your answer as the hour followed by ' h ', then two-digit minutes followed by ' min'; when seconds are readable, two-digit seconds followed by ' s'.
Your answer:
7 h 29 min
